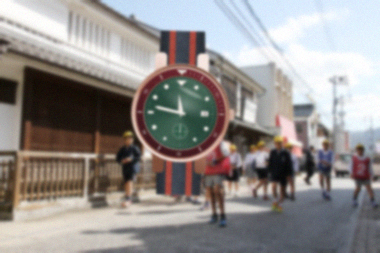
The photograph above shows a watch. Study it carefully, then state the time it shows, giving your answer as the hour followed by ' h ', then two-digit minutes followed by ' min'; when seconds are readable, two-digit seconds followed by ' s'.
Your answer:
11 h 47 min
